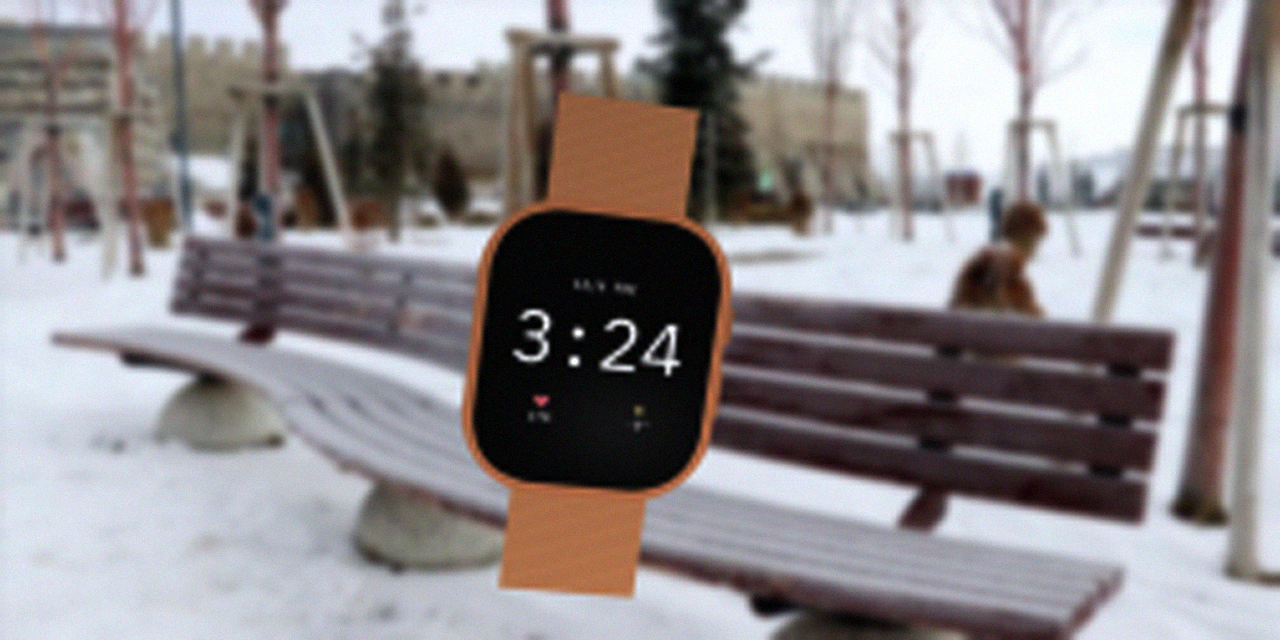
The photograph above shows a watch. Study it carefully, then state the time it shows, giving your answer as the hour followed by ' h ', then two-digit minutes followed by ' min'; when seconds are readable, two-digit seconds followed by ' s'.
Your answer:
3 h 24 min
